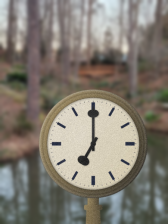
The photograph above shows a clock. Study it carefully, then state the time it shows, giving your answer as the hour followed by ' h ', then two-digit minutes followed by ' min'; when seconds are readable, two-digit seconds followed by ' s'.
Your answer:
7 h 00 min
